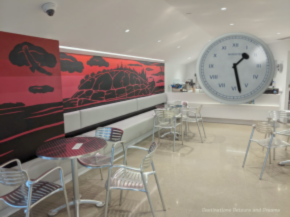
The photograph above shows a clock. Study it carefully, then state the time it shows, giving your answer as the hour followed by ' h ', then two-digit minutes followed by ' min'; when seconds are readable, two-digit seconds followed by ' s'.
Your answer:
1 h 28 min
